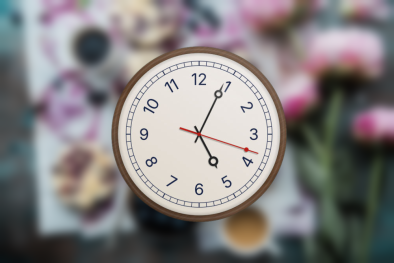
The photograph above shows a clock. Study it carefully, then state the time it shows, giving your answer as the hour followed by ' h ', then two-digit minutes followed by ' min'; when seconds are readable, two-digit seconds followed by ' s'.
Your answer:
5 h 04 min 18 s
